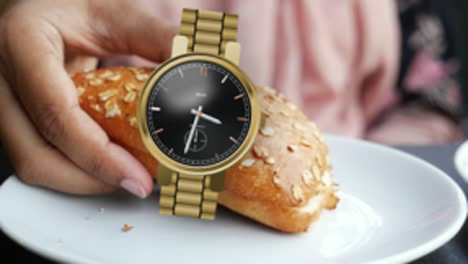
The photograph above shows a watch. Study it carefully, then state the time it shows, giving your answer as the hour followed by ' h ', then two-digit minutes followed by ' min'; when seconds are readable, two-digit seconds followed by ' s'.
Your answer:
3 h 32 min
